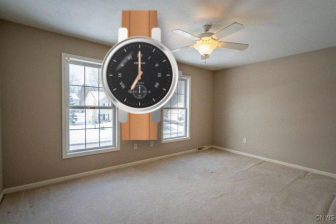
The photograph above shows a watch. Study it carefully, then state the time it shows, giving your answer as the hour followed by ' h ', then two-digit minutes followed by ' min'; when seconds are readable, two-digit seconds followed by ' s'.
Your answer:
7 h 00 min
